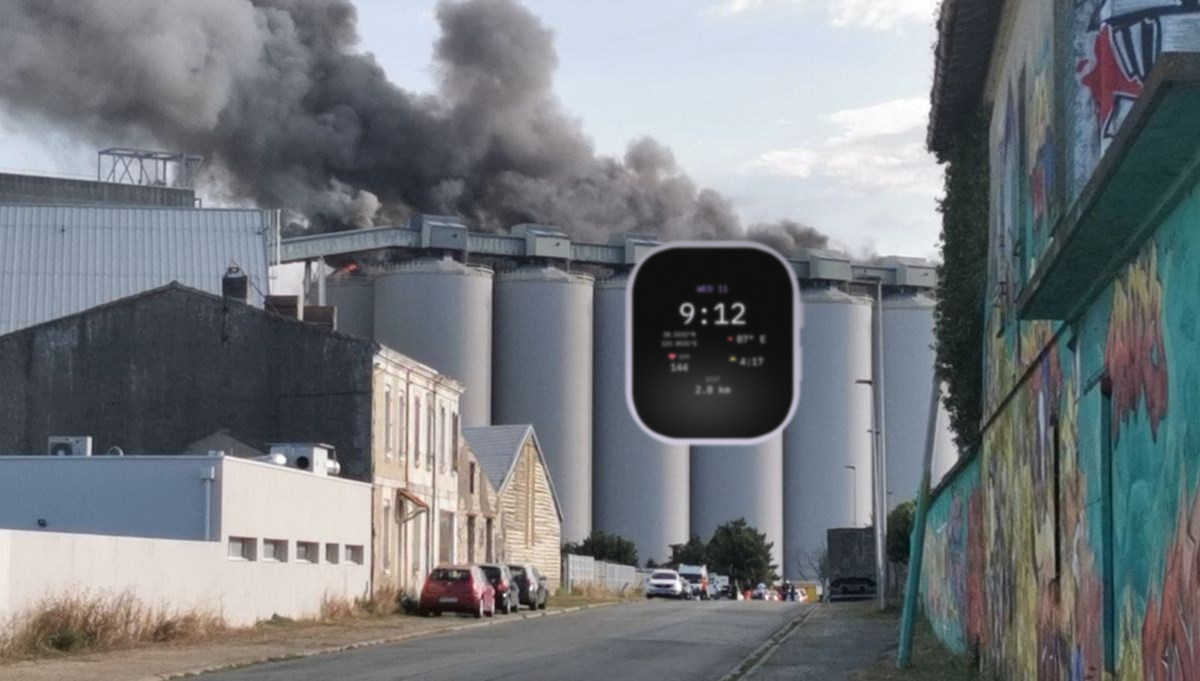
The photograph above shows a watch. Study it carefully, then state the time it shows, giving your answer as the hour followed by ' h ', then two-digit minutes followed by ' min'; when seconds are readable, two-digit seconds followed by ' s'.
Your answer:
9 h 12 min
